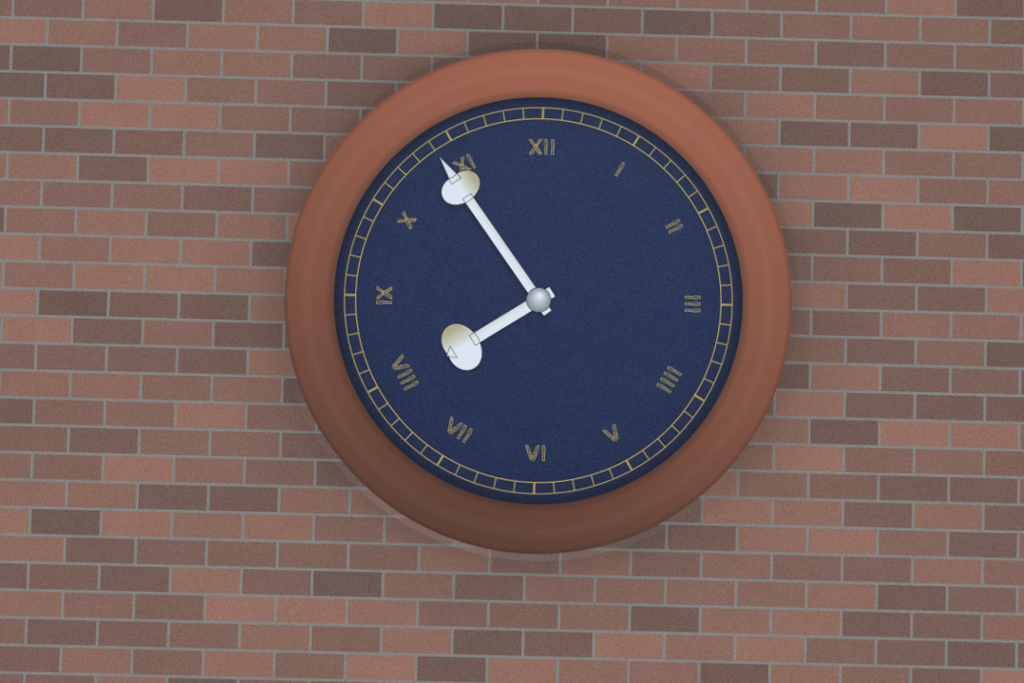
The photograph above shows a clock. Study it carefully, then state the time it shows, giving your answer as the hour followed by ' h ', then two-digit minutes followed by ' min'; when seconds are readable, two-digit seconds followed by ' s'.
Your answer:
7 h 54 min
